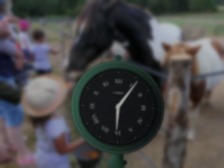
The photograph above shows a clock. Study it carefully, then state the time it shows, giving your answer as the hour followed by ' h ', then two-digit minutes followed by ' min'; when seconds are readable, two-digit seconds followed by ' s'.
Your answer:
6 h 06 min
